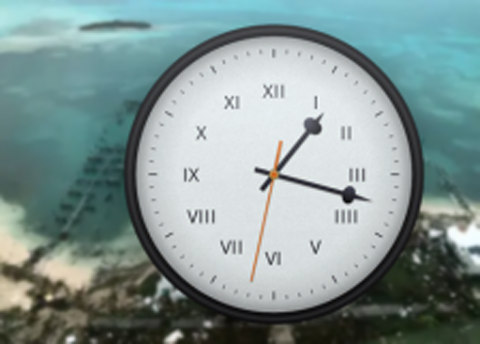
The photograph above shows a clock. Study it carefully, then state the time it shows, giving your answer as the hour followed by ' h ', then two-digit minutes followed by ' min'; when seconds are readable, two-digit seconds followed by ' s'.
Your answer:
1 h 17 min 32 s
